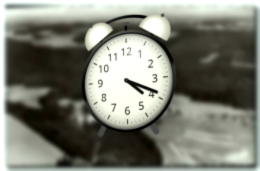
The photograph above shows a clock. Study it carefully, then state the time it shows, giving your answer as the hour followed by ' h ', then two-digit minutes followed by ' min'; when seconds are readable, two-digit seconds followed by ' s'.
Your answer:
4 h 19 min
